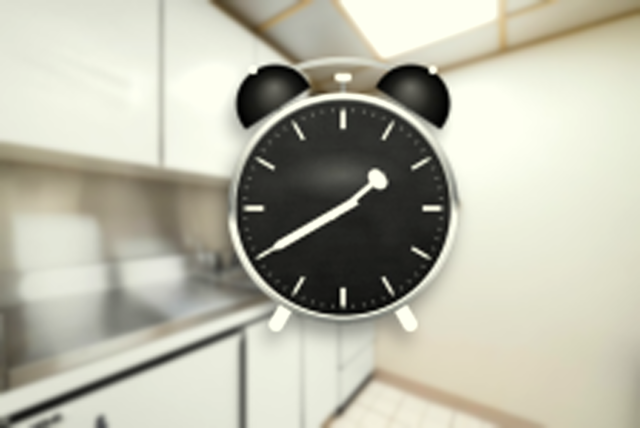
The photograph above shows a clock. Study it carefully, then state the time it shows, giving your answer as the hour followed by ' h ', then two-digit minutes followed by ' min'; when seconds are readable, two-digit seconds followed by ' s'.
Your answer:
1 h 40 min
